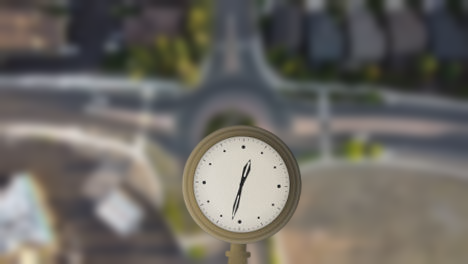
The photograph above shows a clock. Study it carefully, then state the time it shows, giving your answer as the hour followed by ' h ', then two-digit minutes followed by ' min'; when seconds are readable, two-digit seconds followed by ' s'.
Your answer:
12 h 32 min
